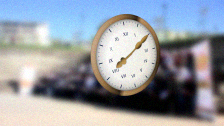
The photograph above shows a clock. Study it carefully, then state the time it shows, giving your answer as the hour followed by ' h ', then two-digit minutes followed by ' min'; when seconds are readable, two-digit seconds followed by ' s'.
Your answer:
8 h 10 min
